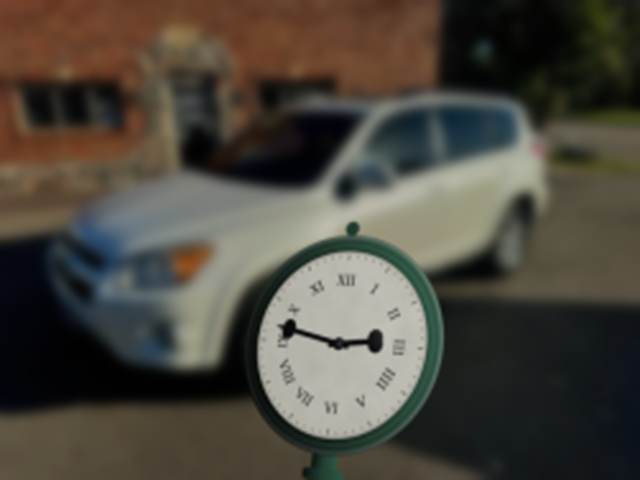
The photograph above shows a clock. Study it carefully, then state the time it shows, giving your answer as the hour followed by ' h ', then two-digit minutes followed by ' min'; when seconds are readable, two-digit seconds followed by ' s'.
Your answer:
2 h 47 min
